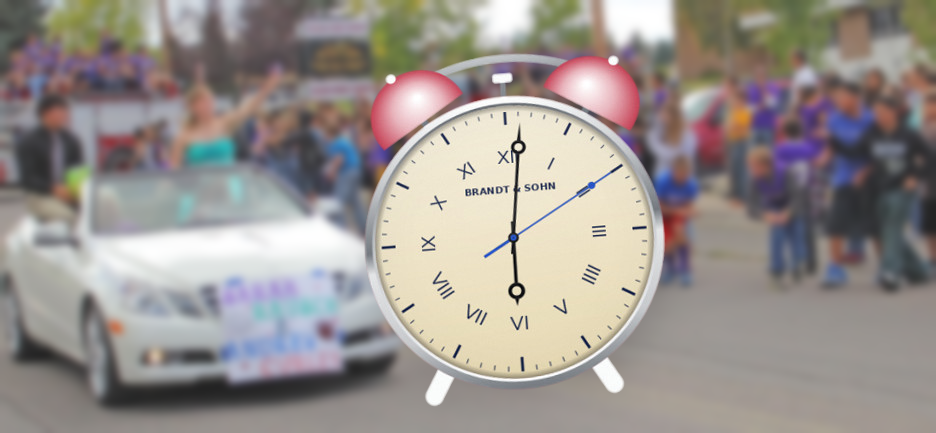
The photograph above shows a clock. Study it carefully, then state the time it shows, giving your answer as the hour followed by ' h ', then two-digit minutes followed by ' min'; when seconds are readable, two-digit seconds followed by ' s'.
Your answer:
6 h 01 min 10 s
